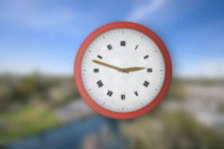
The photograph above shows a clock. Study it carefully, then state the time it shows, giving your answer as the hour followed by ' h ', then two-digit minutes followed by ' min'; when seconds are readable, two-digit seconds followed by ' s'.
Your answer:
2 h 48 min
